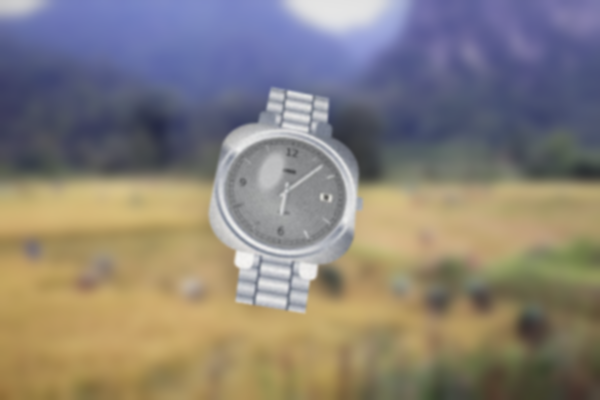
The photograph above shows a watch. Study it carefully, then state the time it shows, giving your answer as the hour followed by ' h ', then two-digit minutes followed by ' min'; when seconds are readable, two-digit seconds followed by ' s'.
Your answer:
6 h 07 min
